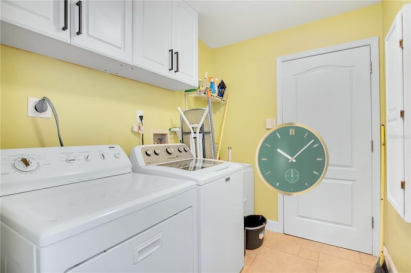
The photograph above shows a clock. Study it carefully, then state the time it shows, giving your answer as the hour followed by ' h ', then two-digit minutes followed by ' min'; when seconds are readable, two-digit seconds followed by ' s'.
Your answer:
10 h 08 min
